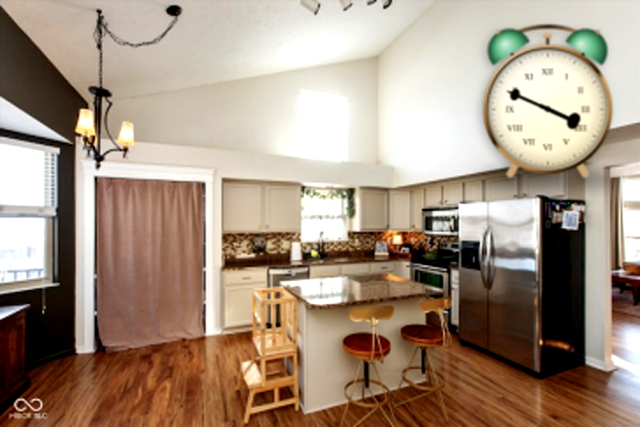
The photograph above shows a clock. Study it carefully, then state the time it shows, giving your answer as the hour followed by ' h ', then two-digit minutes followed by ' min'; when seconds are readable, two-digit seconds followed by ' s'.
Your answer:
3 h 49 min
